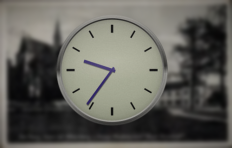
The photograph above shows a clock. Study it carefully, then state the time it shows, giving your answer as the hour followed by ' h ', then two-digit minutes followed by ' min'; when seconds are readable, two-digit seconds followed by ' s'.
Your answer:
9 h 36 min
